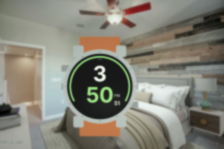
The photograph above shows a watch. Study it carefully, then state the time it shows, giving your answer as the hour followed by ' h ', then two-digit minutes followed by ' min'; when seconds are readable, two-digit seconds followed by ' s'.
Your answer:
3 h 50 min
